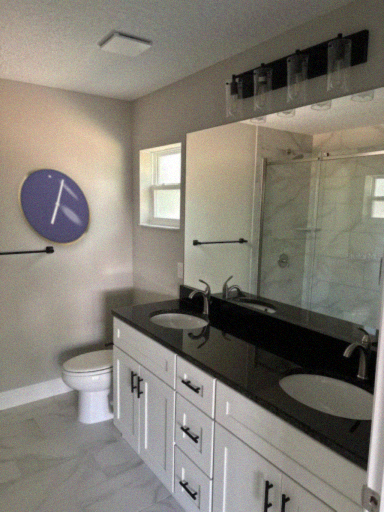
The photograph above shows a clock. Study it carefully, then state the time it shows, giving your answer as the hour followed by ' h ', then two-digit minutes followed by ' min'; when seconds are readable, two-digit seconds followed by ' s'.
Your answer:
7 h 05 min
